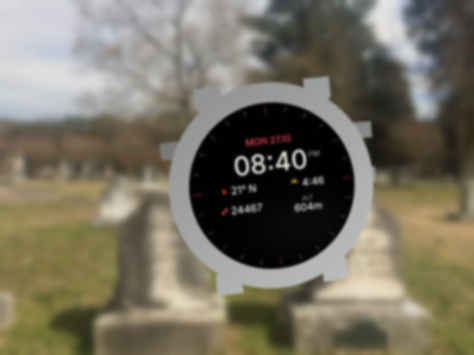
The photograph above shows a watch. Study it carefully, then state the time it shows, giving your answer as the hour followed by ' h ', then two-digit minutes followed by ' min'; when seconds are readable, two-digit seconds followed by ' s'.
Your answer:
8 h 40 min
